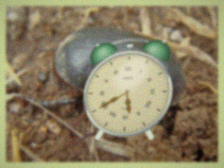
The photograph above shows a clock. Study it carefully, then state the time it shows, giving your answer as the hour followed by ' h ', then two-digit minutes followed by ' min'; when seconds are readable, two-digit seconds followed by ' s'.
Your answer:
5 h 40 min
